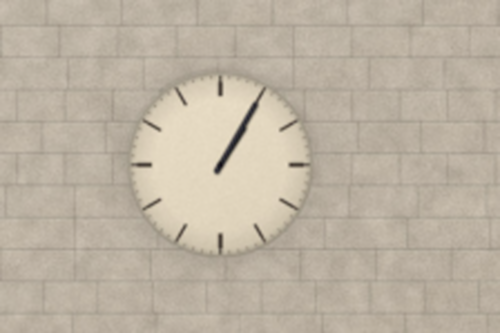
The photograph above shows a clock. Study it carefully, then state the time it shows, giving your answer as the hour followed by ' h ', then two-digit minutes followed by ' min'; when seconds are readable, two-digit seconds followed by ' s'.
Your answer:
1 h 05 min
